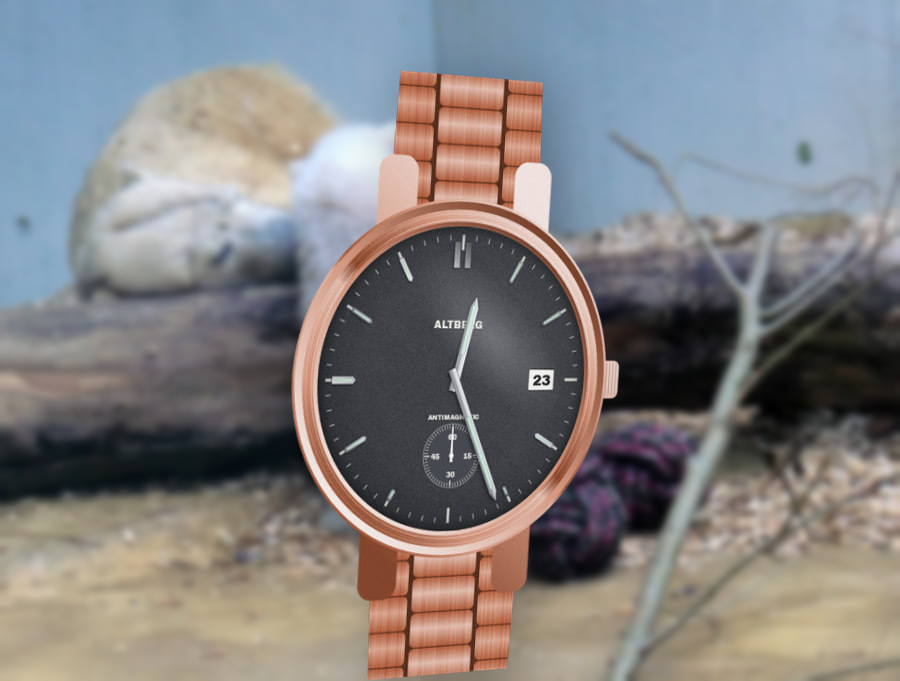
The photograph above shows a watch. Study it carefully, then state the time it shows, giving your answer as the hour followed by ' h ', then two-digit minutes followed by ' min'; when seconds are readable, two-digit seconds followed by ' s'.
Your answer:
12 h 26 min
